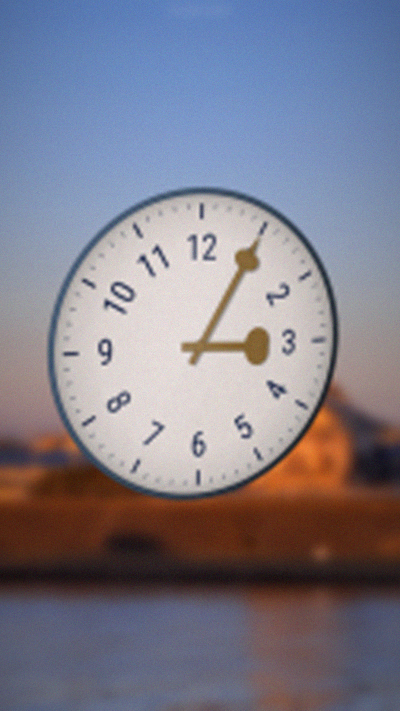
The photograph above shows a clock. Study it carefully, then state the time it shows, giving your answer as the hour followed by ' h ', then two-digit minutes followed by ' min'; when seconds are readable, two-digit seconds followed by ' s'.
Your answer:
3 h 05 min
